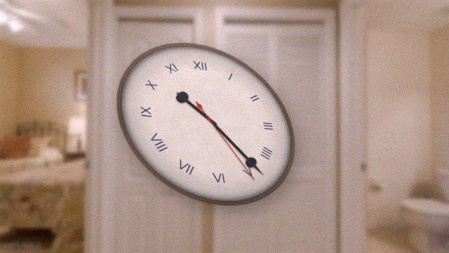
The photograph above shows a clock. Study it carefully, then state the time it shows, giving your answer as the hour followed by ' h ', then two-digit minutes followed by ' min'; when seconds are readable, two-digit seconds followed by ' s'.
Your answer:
10 h 23 min 25 s
